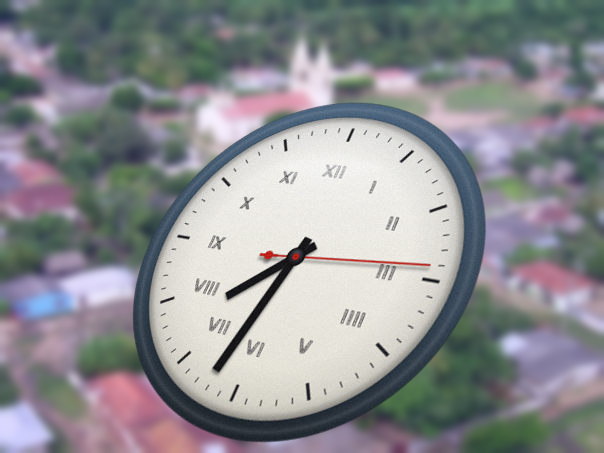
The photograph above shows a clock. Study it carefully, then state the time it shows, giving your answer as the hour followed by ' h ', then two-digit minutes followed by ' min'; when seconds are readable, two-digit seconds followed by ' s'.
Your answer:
7 h 32 min 14 s
